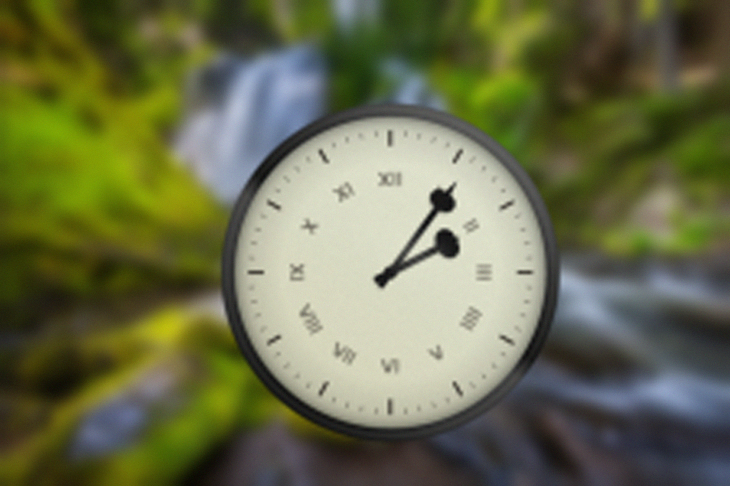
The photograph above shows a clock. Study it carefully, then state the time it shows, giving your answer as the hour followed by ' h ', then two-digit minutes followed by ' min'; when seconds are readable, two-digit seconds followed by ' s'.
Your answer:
2 h 06 min
